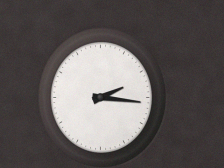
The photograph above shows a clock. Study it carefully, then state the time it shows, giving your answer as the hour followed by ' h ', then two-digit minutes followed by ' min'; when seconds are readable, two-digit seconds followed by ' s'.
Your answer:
2 h 16 min
